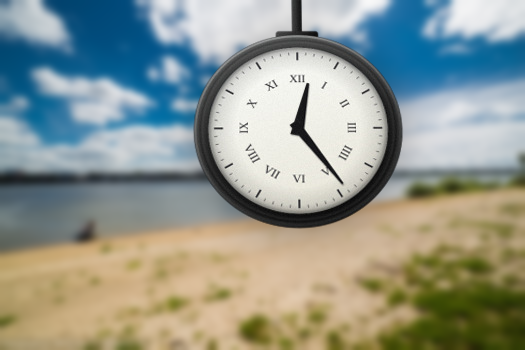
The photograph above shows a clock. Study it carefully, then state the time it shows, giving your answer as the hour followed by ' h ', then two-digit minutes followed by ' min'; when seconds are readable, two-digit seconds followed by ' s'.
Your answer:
12 h 24 min
